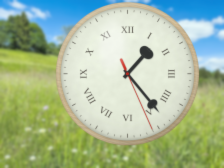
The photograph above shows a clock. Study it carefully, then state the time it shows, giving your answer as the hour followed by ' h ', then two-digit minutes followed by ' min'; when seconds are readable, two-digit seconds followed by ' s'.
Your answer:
1 h 23 min 26 s
